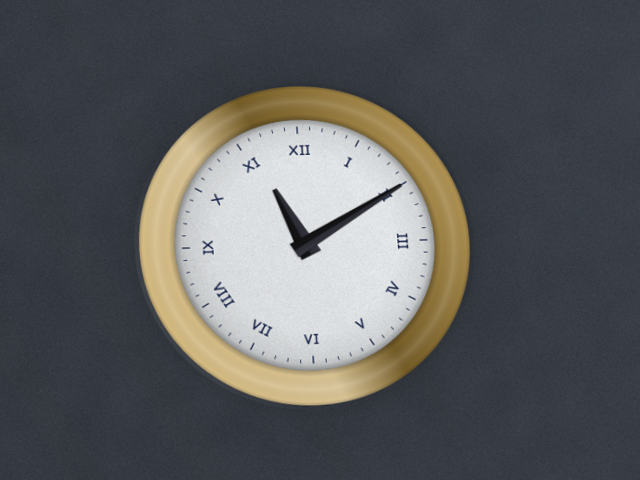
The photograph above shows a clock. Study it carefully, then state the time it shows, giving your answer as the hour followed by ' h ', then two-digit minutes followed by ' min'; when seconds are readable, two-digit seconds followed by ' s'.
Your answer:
11 h 10 min
